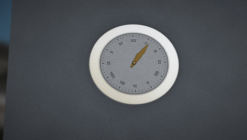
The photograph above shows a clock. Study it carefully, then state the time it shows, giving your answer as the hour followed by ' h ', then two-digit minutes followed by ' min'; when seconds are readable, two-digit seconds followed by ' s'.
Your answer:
1 h 06 min
